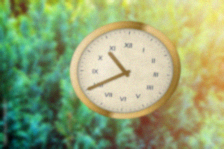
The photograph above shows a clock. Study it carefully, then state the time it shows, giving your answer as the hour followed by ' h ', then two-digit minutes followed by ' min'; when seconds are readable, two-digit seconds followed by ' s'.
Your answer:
10 h 40 min
